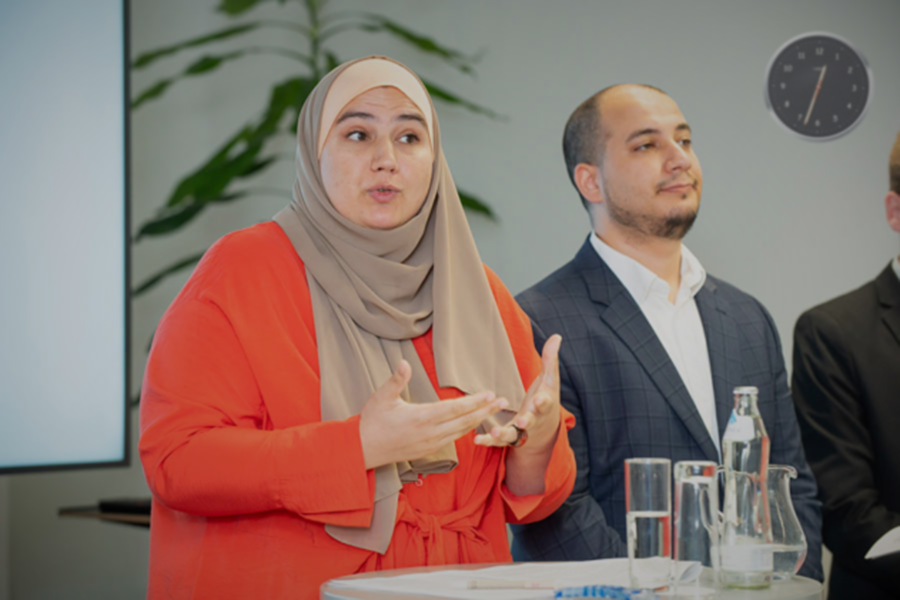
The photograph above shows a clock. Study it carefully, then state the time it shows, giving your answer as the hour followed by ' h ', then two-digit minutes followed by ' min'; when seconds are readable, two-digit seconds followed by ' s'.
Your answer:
12 h 33 min
